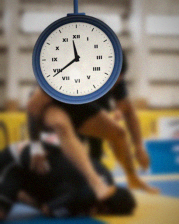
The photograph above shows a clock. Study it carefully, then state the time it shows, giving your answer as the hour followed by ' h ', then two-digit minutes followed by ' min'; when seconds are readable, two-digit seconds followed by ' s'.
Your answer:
11 h 39 min
